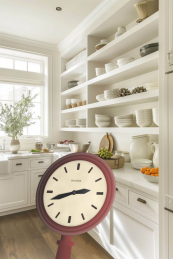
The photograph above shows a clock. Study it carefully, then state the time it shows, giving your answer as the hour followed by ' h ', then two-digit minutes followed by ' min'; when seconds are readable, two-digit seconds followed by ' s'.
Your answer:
2 h 42 min
